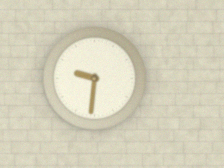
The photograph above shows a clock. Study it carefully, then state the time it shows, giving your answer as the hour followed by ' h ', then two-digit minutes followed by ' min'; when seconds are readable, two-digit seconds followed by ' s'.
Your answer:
9 h 31 min
